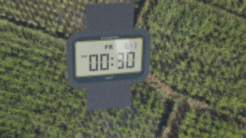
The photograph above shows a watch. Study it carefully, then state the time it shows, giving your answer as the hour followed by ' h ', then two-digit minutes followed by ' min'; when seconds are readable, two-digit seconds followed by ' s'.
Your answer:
0 h 30 min
